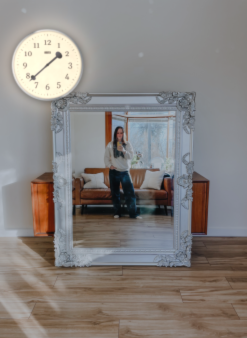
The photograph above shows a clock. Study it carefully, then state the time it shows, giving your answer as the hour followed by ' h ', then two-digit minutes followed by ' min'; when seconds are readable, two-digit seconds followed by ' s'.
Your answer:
1 h 38 min
